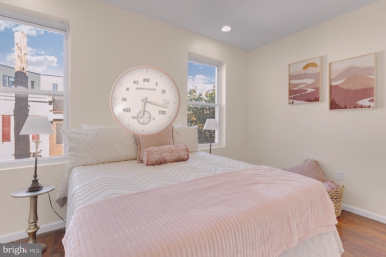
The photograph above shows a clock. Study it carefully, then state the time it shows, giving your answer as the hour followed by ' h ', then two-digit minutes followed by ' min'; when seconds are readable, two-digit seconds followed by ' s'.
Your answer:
6 h 17 min
